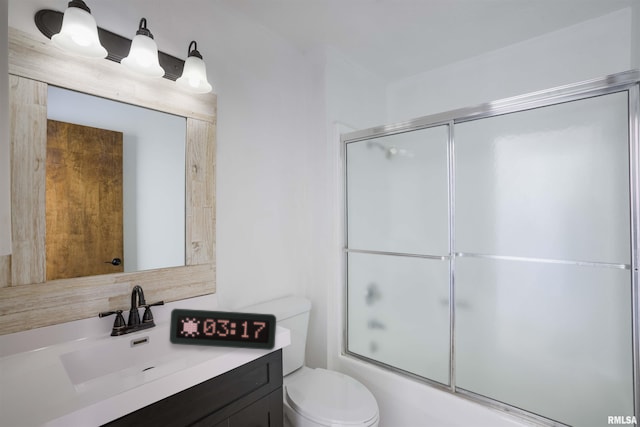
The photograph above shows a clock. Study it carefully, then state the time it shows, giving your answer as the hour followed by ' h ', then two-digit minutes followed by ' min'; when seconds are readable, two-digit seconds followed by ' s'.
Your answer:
3 h 17 min
